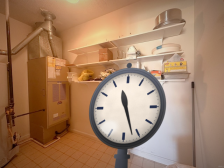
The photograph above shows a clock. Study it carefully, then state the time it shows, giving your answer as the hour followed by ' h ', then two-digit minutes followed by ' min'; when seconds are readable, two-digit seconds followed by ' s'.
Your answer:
11 h 27 min
